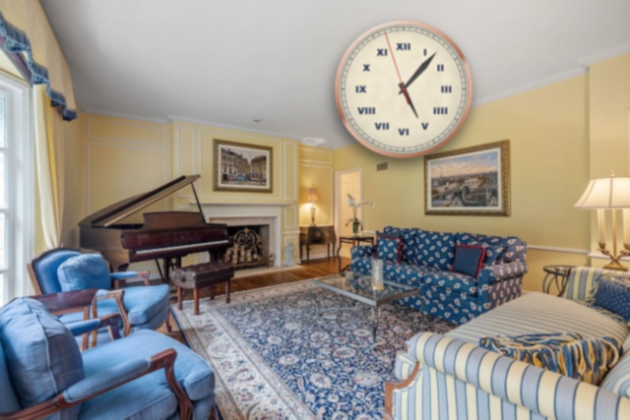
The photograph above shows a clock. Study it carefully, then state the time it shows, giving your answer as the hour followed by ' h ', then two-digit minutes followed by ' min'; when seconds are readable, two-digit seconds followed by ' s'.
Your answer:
5 h 06 min 57 s
